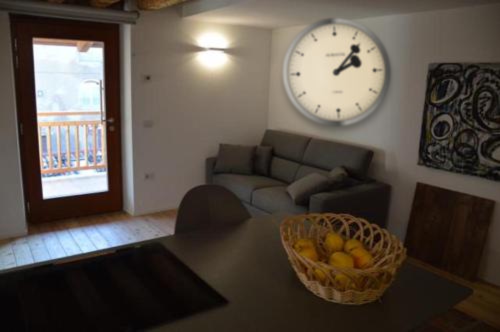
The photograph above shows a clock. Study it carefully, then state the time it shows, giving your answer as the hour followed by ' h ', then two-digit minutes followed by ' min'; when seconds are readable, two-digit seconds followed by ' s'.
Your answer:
2 h 07 min
